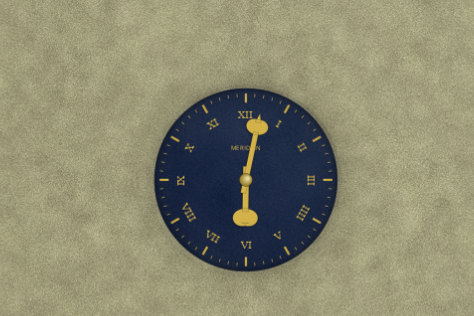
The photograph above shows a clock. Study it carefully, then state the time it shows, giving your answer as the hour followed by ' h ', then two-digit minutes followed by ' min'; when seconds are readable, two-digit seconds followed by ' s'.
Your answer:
6 h 02 min
